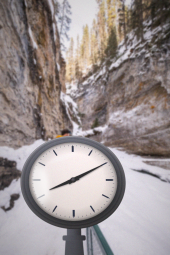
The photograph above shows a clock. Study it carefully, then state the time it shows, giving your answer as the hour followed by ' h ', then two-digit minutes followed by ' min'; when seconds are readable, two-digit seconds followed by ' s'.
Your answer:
8 h 10 min
